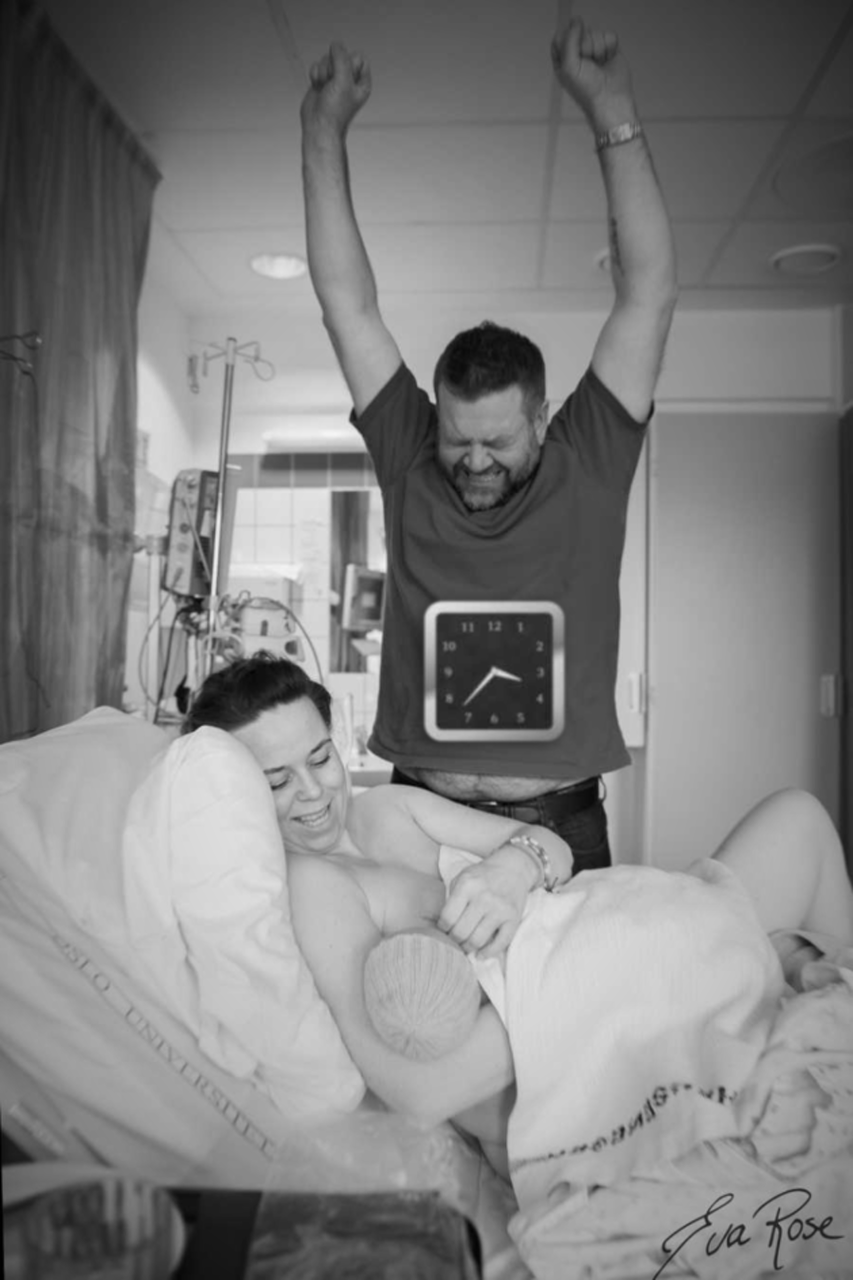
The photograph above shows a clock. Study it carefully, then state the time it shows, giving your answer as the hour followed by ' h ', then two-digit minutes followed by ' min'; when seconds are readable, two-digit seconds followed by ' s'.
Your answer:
3 h 37 min
